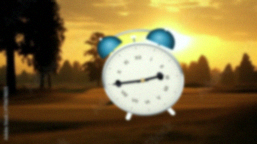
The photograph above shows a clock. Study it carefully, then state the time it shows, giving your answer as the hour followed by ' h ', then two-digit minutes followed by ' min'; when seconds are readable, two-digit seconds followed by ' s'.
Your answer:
2 h 45 min
